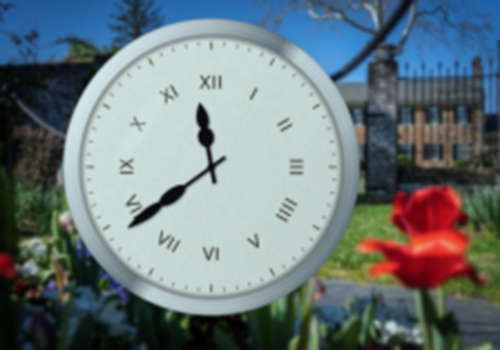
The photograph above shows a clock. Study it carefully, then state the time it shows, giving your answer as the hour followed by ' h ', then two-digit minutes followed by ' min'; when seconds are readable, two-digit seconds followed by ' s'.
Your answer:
11 h 39 min
